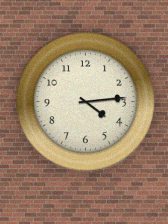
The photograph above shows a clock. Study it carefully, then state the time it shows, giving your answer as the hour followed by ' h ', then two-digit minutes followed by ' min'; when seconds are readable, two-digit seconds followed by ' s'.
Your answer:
4 h 14 min
